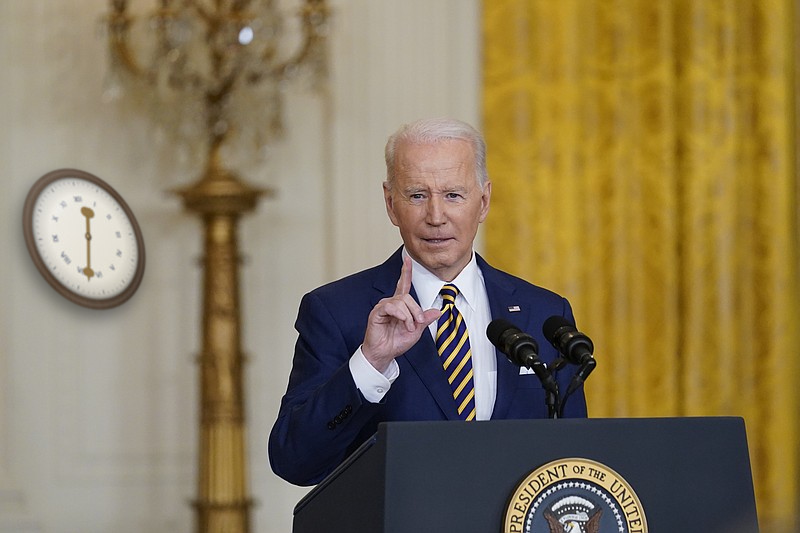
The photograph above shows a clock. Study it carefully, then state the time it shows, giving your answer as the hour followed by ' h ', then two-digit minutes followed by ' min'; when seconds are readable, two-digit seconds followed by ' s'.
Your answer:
12 h 33 min
